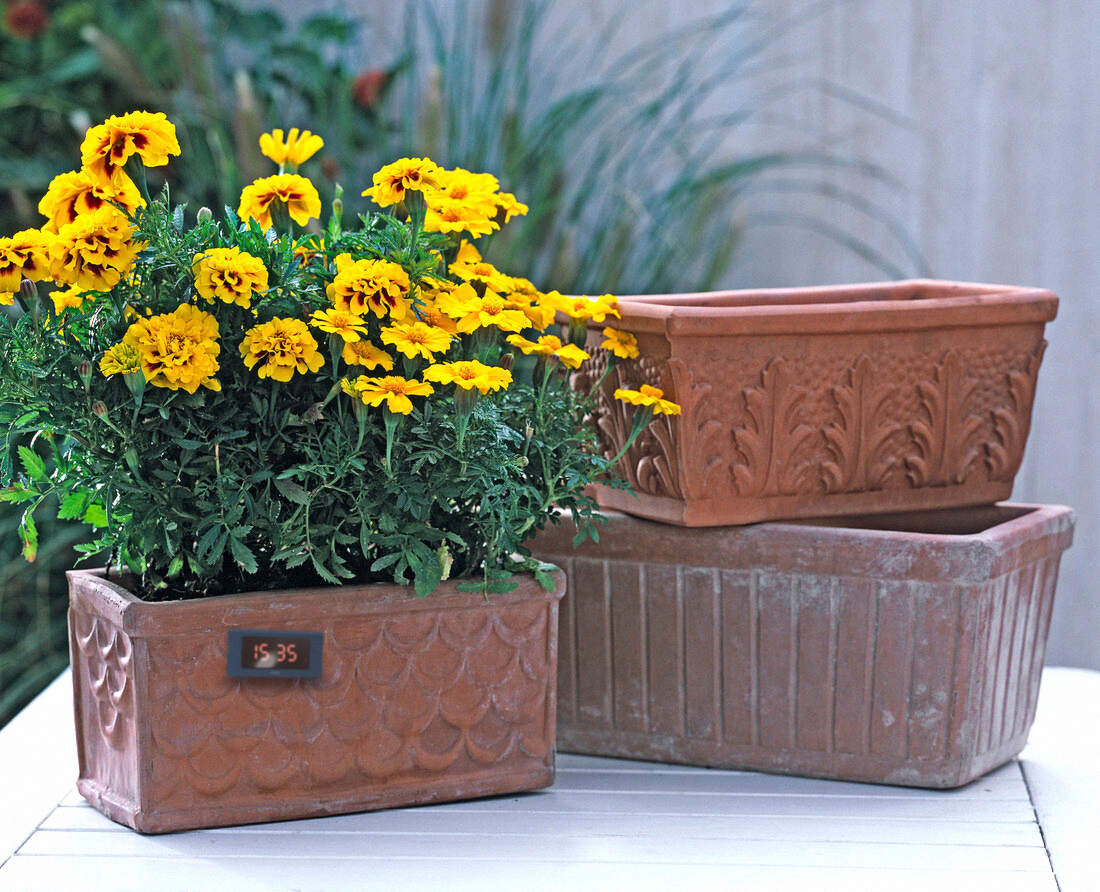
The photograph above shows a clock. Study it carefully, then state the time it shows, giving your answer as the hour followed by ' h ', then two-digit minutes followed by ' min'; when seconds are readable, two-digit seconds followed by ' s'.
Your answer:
15 h 35 min
